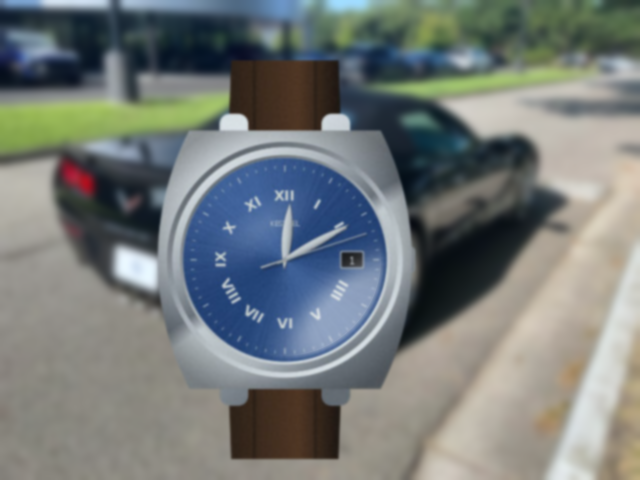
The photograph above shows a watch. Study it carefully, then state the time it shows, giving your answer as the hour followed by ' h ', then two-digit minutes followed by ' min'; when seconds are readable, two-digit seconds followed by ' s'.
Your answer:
12 h 10 min 12 s
